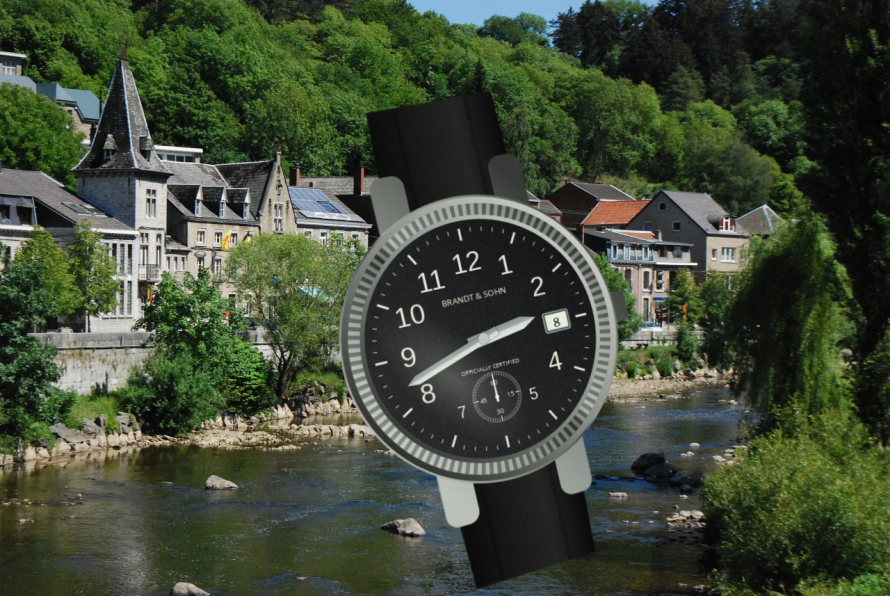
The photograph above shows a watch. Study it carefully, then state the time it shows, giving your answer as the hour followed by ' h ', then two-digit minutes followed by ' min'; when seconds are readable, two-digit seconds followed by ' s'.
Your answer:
2 h 42 min
